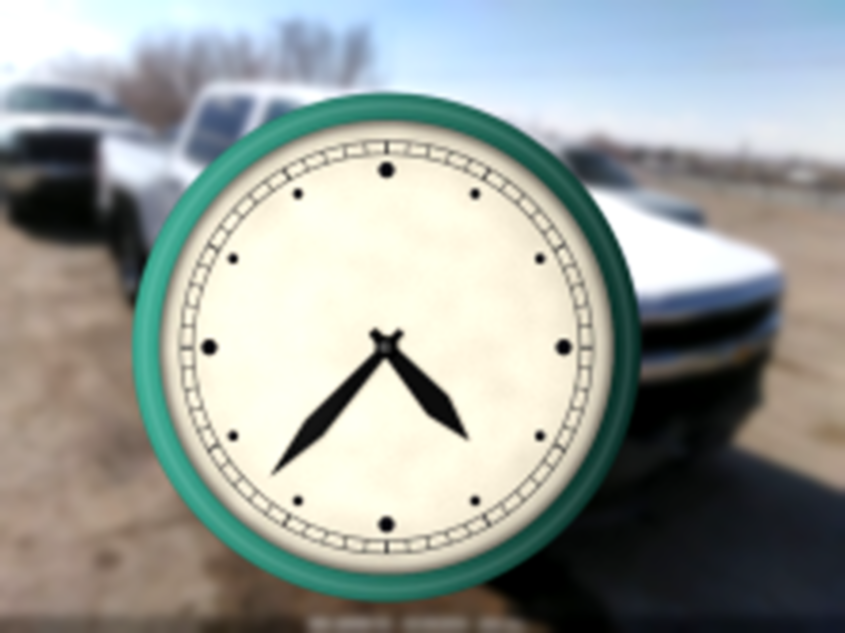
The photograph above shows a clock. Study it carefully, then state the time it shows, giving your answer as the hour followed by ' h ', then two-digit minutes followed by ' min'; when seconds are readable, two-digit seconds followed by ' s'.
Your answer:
4 h 37 min
